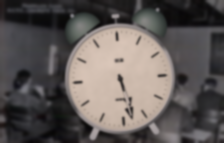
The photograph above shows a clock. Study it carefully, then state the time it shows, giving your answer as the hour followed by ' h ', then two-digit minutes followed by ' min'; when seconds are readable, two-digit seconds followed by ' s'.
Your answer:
5 h 28 min
